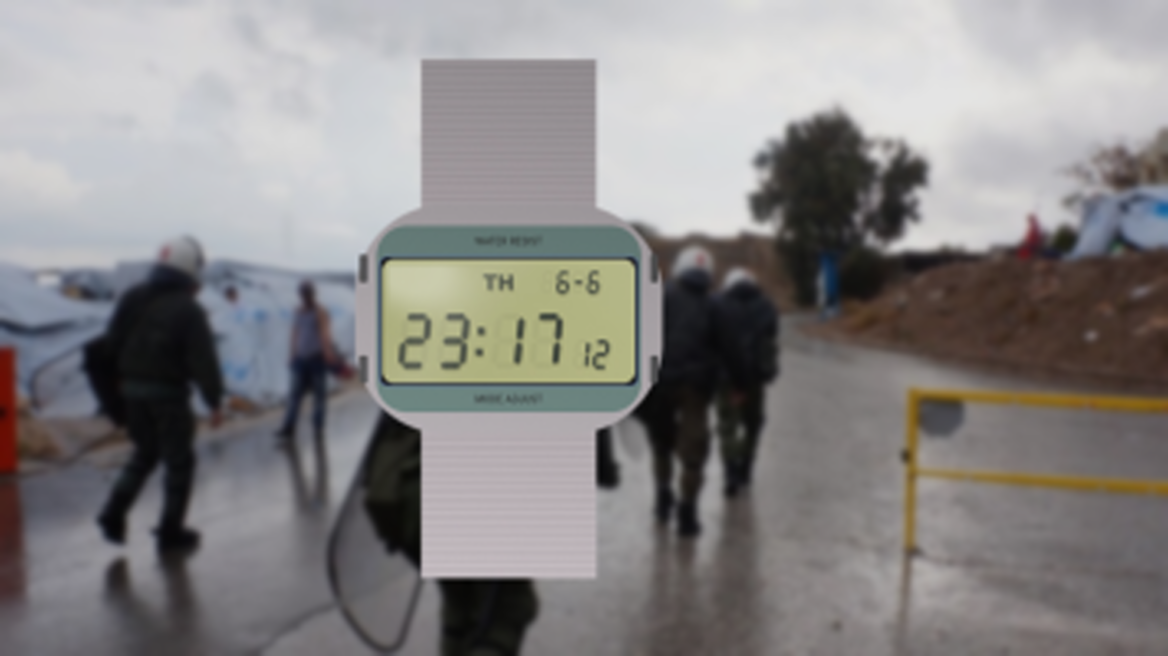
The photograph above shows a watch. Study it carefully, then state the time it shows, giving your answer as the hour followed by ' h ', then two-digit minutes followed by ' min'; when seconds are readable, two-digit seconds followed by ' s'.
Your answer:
23 h 17 min 12 s
